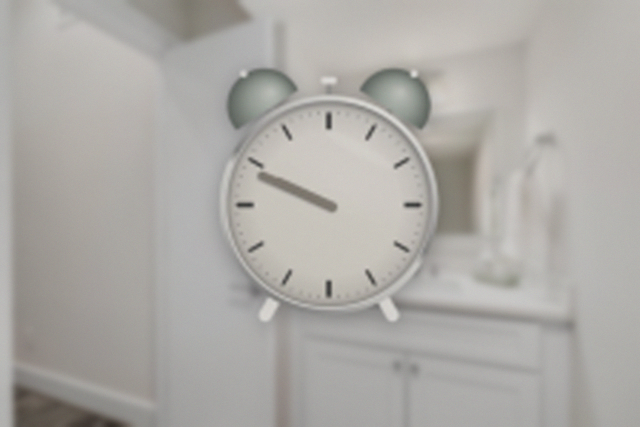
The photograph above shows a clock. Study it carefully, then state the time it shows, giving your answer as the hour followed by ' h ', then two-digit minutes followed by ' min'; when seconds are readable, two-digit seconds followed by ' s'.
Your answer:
9 h 49 min
